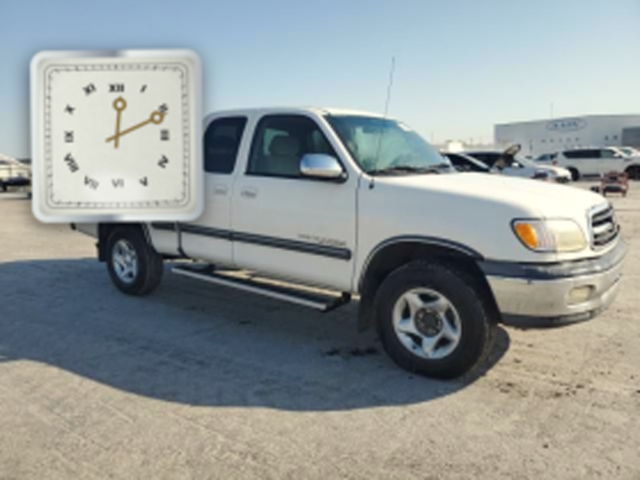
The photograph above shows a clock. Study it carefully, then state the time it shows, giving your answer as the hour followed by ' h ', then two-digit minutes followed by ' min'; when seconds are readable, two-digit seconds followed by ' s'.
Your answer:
12 h 11 min
